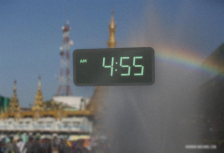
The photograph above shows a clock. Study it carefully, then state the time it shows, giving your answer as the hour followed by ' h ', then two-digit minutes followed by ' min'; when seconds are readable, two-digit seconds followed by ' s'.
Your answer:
4 h 55 min
